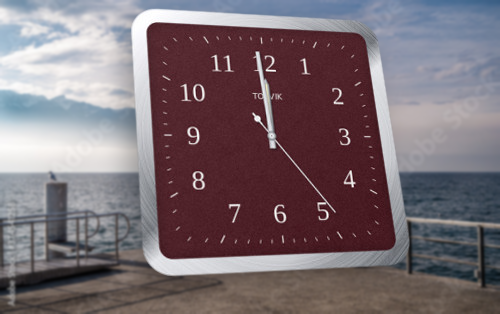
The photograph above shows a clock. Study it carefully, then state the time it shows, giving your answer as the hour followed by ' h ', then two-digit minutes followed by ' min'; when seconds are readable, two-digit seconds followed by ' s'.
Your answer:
11 h 59 min 24 s
